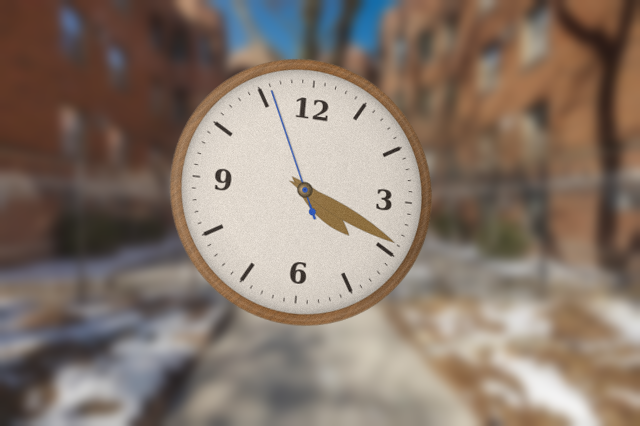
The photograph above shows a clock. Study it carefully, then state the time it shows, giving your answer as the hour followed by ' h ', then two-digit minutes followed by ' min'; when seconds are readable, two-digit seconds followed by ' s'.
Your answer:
4 h 18 min 56 s
